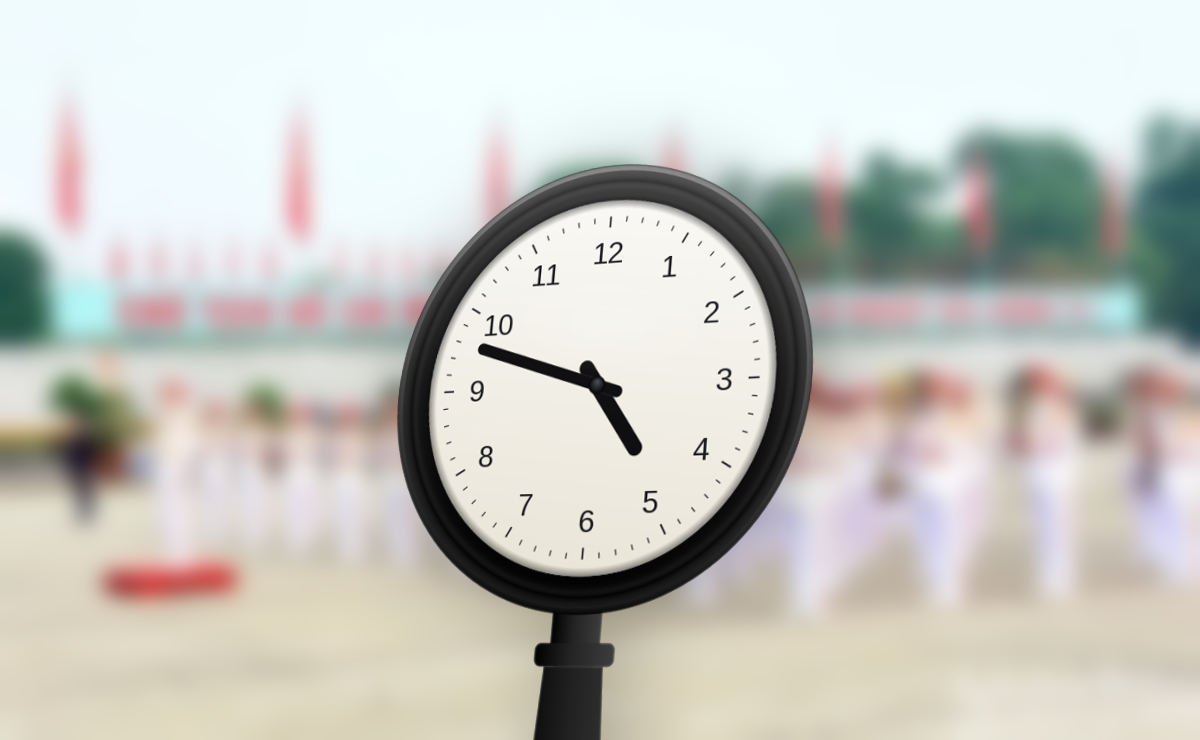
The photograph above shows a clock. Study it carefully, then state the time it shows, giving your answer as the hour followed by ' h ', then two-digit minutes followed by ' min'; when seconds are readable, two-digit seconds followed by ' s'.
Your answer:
4 h 48 min
